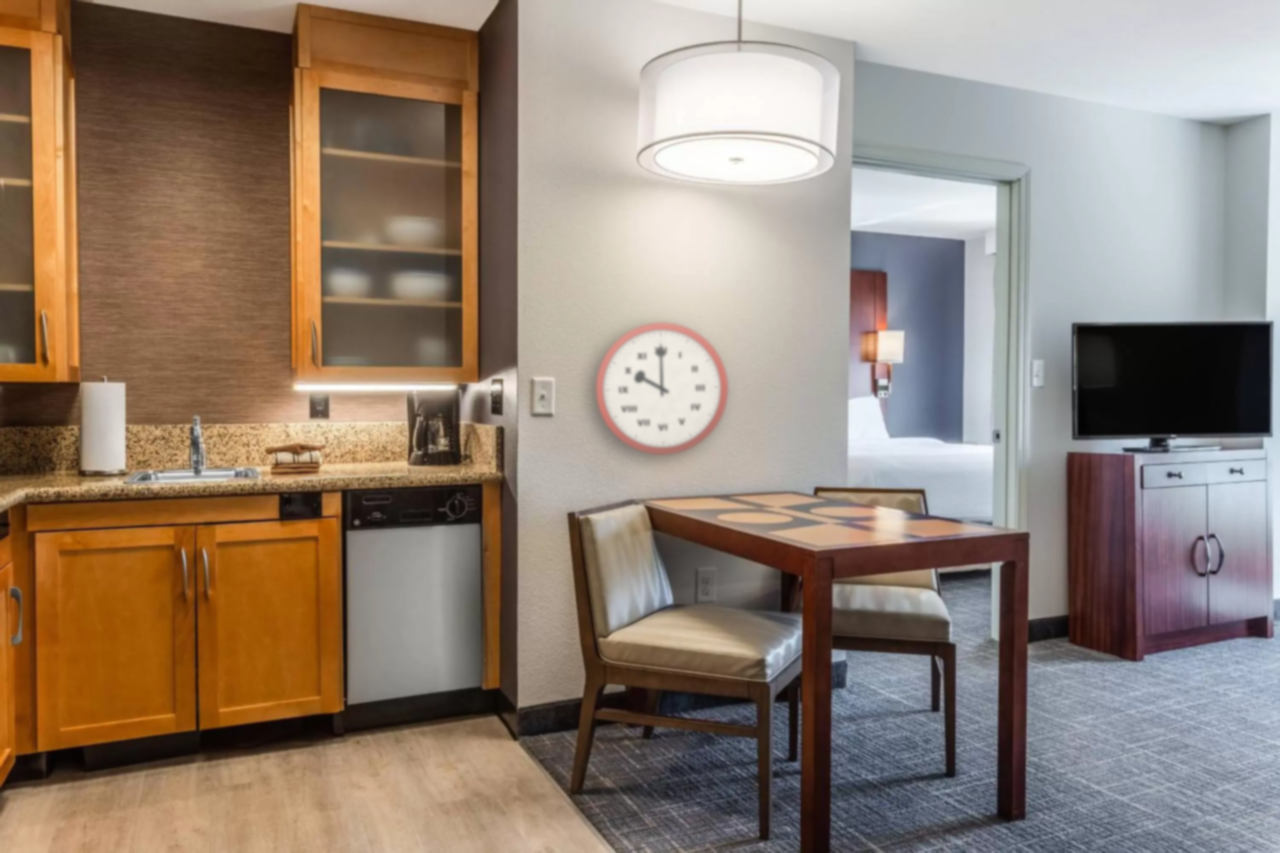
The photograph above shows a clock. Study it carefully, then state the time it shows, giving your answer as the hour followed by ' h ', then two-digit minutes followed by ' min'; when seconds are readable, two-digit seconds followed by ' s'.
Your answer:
10 h 00 min
